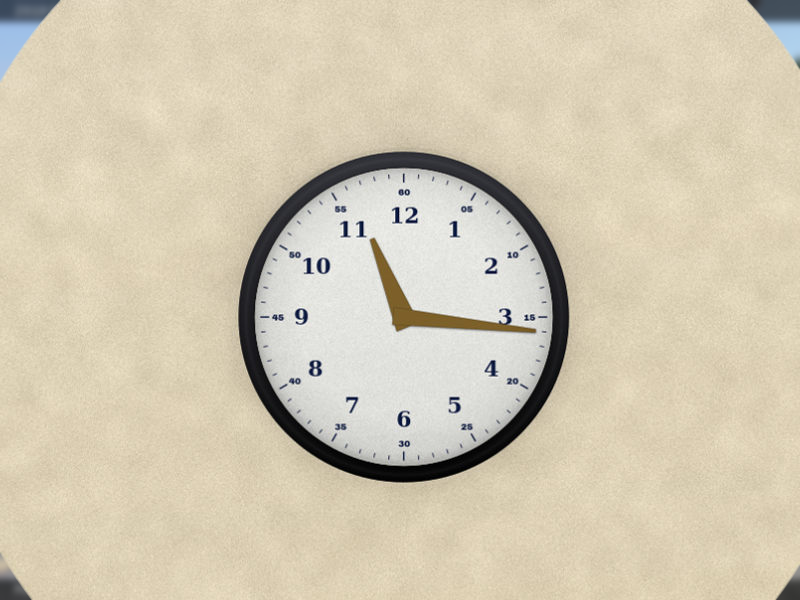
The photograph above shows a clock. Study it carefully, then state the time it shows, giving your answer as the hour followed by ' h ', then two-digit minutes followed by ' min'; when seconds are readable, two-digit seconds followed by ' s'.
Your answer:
11 h 16 min
